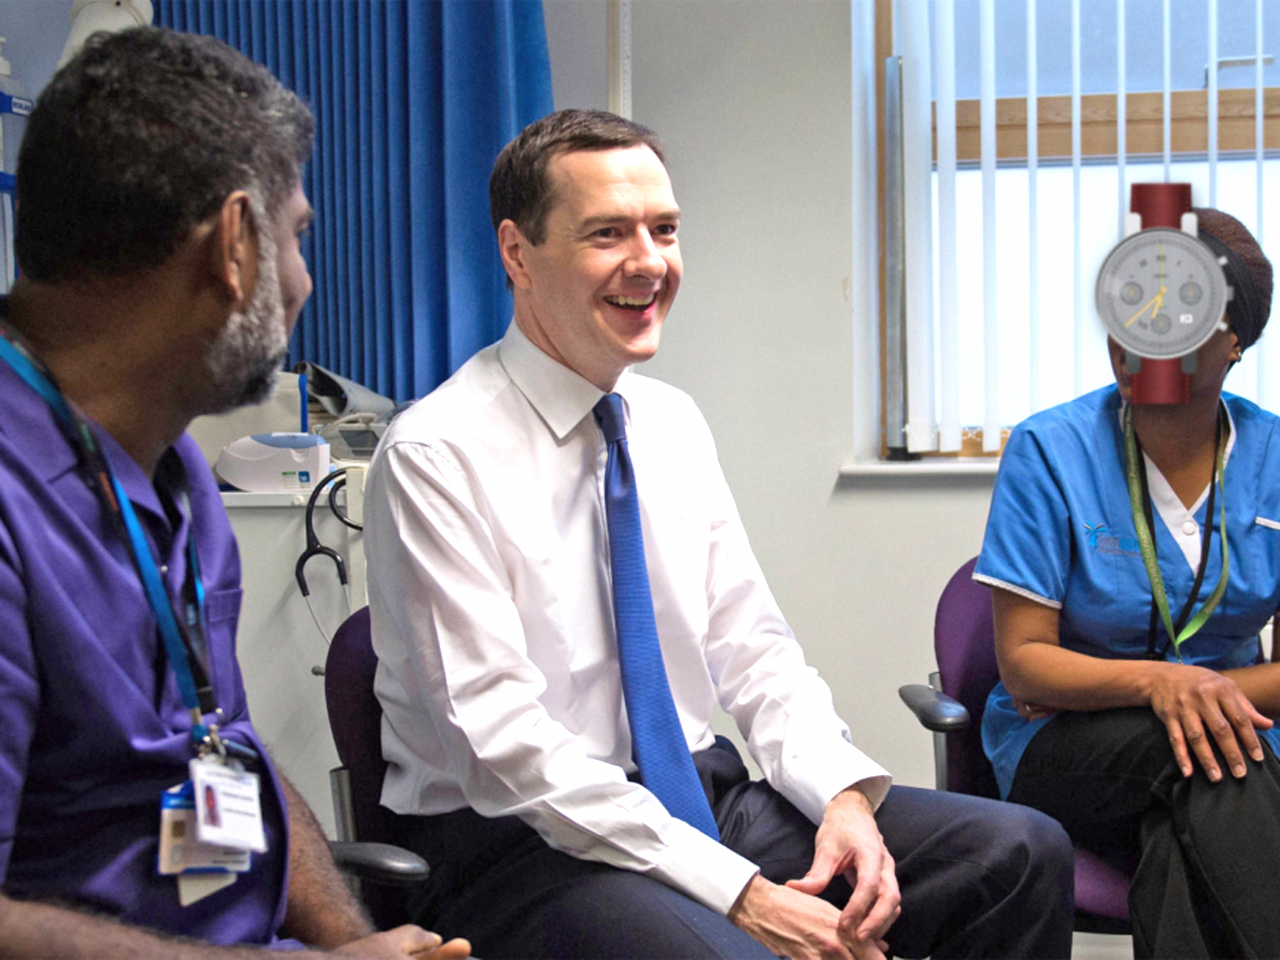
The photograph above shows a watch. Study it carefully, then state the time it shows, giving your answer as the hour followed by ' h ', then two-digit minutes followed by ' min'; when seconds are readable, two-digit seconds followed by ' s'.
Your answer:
6 h 38 min
